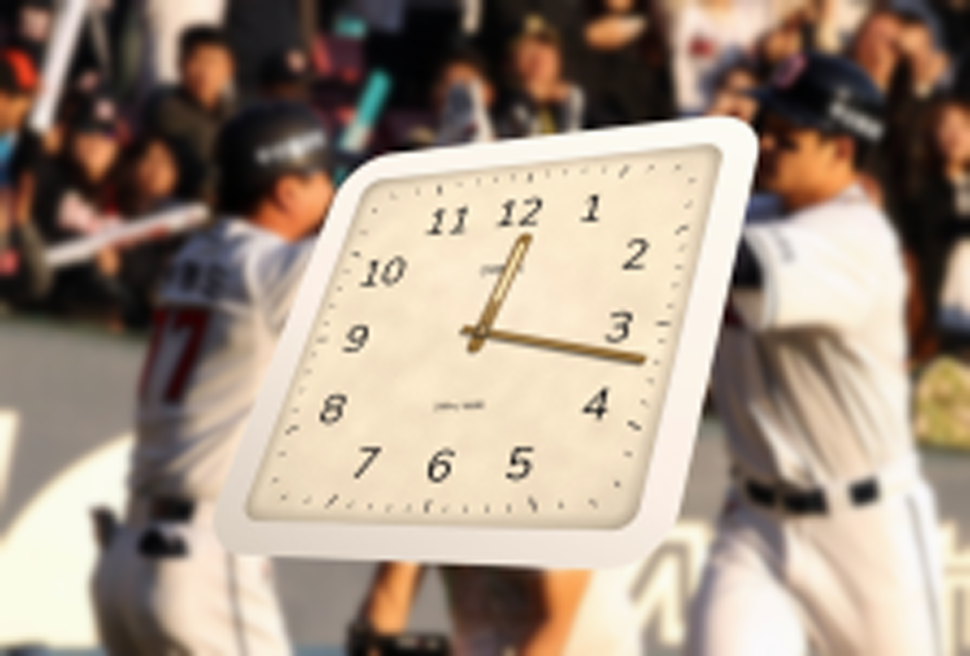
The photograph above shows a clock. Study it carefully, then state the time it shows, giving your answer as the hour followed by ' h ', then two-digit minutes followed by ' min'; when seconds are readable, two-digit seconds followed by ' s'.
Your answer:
12 h 17 min
